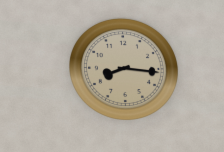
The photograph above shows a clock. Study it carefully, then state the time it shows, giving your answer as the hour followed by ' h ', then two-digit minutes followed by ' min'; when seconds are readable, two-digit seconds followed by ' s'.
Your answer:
8 h 16 min
